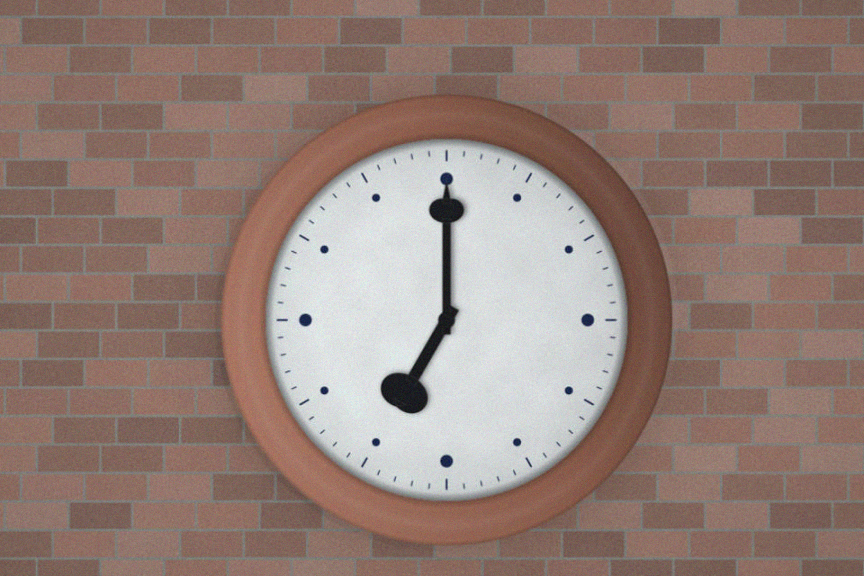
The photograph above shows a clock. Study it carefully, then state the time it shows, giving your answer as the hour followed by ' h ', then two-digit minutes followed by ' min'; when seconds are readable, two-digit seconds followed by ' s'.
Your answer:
7 h 00 min
